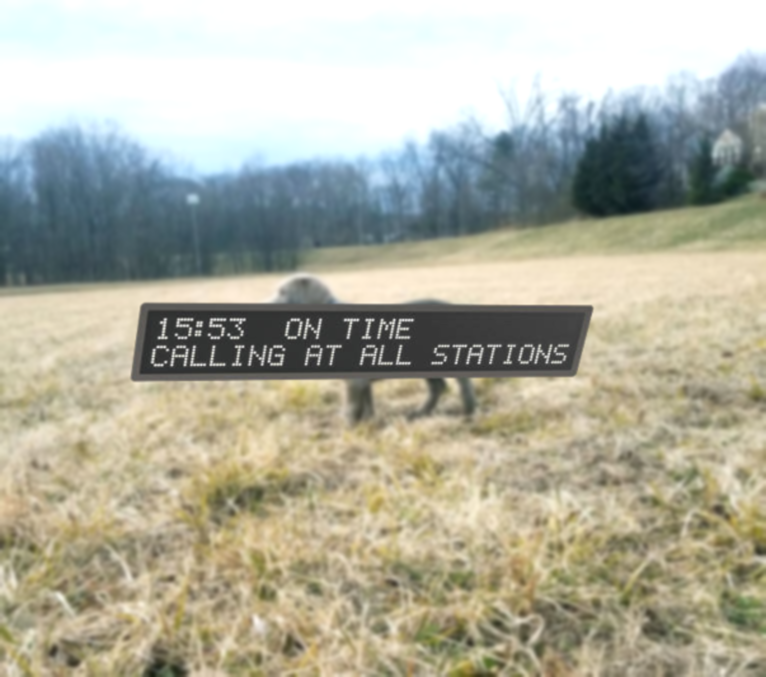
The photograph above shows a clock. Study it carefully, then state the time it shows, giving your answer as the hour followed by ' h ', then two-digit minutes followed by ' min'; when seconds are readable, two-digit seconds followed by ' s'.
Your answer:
15 h 53 min
